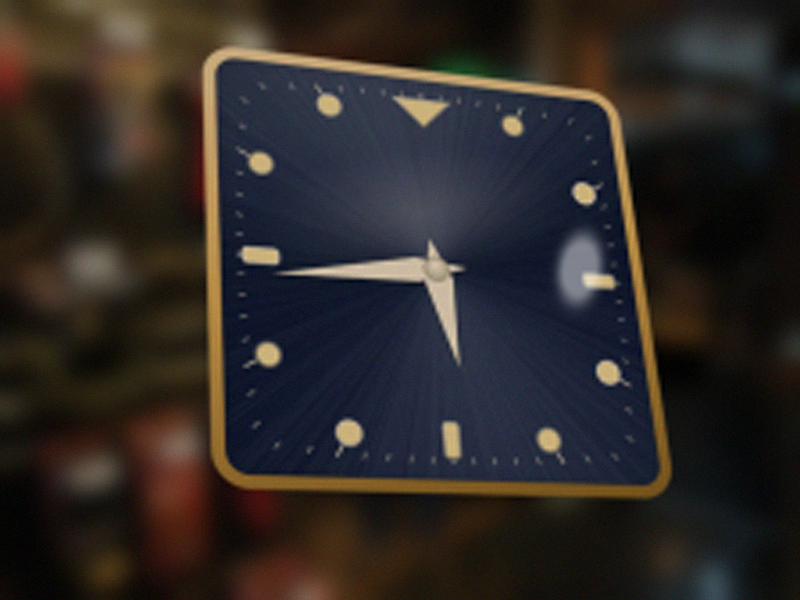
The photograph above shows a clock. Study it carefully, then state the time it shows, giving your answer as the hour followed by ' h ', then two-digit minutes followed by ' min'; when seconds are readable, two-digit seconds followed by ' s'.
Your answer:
5 h 44 min
